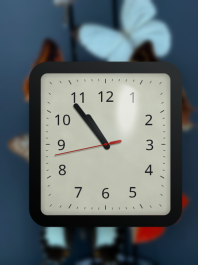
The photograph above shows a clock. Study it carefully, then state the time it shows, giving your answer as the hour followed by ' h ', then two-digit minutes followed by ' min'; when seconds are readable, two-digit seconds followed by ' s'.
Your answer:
10 h 53 min 43 s
